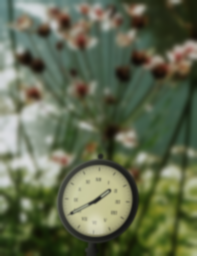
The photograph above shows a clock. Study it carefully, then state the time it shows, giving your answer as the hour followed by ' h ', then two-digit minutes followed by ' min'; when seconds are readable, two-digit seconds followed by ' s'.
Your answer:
1 h 40 min
